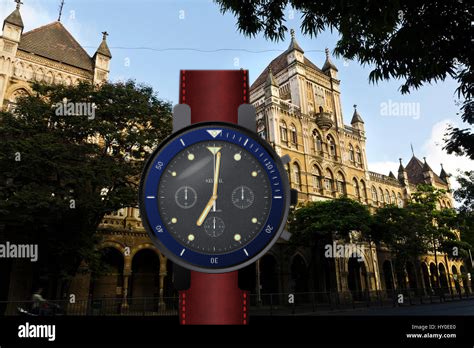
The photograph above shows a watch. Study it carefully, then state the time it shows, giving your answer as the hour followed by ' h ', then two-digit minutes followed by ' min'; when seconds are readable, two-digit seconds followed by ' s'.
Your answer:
7 h 01 min
